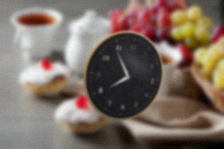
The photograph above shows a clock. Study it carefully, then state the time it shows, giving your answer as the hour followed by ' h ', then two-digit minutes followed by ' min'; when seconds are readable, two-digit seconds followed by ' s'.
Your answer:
7 h 54 min
